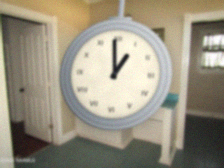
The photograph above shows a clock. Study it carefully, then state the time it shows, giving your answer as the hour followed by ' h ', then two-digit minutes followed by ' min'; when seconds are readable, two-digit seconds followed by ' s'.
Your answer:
12 h 59 min
